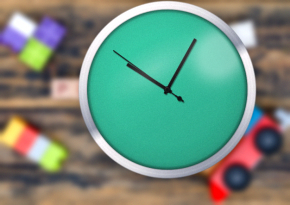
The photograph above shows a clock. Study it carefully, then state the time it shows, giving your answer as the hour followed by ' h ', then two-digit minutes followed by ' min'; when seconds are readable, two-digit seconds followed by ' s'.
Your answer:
10 h 04 min 51 s
